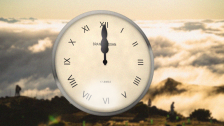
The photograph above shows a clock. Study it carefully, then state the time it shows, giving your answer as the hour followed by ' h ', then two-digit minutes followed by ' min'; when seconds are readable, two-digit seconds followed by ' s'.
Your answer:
12 h 00 min
